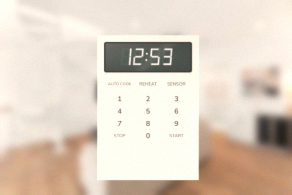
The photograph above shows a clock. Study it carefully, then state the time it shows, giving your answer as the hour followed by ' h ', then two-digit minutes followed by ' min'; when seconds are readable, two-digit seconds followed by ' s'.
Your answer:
12 h 53 min
